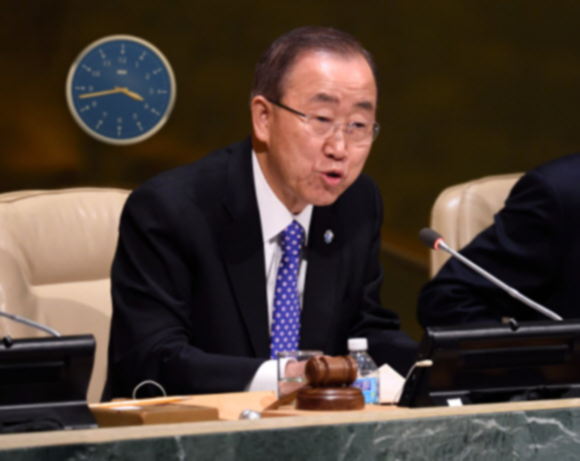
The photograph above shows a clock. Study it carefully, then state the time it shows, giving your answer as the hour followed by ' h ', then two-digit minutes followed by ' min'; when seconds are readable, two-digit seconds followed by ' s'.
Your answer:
3 h 43 min
